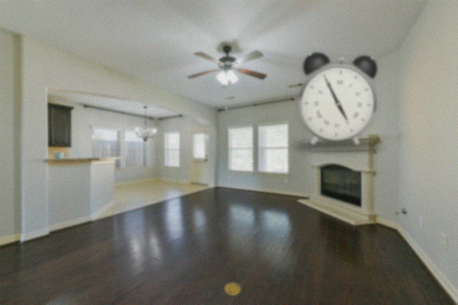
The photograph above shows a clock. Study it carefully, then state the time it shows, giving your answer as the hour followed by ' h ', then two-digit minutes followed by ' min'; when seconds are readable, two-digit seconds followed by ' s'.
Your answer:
4 h 55 min
